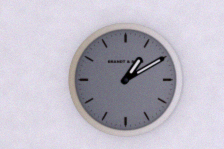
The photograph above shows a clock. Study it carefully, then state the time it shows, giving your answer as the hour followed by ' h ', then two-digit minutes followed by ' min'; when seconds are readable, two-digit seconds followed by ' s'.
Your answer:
1 h 10 min
